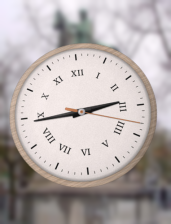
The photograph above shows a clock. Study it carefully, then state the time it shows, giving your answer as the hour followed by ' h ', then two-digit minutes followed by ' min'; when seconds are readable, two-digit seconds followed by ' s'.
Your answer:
2 h 44 min 18 s
